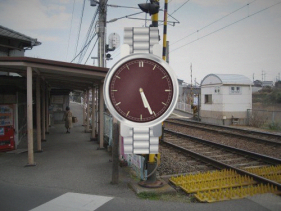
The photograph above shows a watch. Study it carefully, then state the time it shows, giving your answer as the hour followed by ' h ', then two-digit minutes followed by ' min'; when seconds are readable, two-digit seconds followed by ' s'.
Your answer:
5 h 26 min
